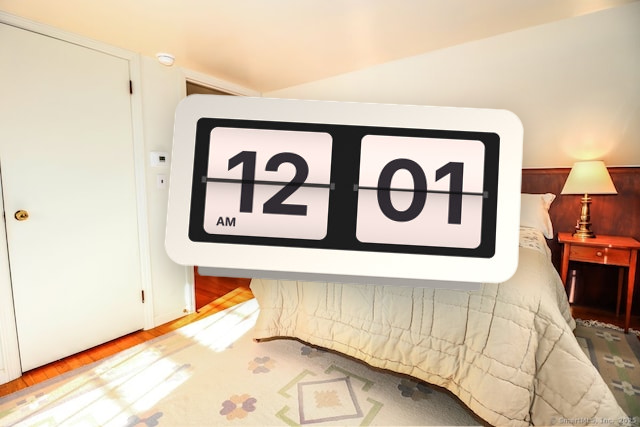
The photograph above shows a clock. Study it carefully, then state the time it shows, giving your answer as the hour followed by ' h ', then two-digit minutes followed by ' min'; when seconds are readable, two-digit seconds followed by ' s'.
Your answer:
12 h 01 min
